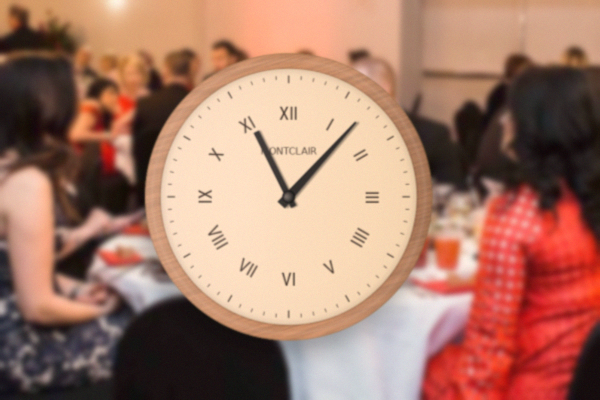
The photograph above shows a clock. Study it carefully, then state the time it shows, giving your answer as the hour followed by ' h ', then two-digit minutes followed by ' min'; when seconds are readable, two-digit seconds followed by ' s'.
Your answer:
11 h 07 min
